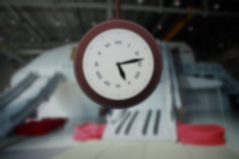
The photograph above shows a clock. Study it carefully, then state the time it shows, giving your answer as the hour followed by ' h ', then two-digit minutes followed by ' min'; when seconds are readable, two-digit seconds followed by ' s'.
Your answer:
5 h 13 min
